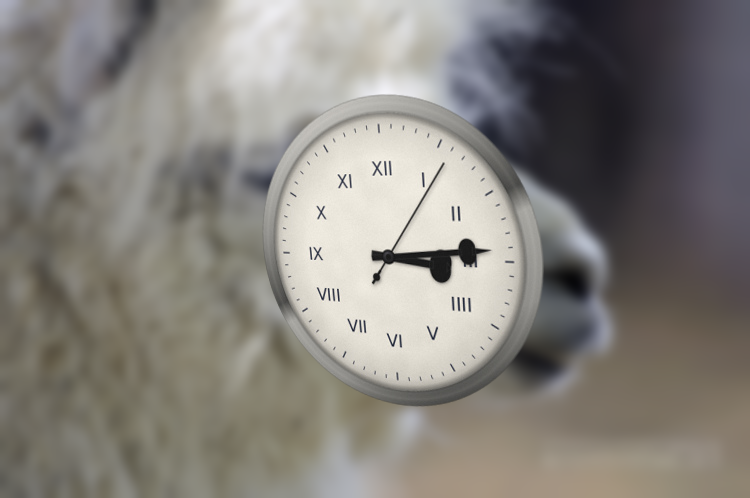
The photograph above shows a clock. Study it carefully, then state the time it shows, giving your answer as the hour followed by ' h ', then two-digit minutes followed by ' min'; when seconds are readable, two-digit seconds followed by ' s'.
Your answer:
3 h 14 min 06 s
